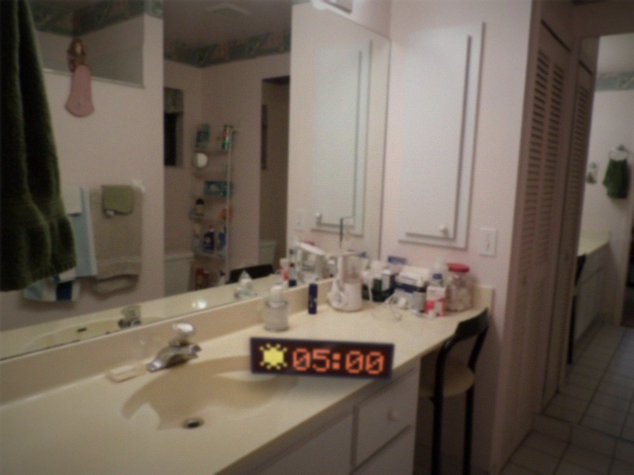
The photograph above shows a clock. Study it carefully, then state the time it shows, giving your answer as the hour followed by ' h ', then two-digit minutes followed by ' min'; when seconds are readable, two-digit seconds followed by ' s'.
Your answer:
5 h 00 min
